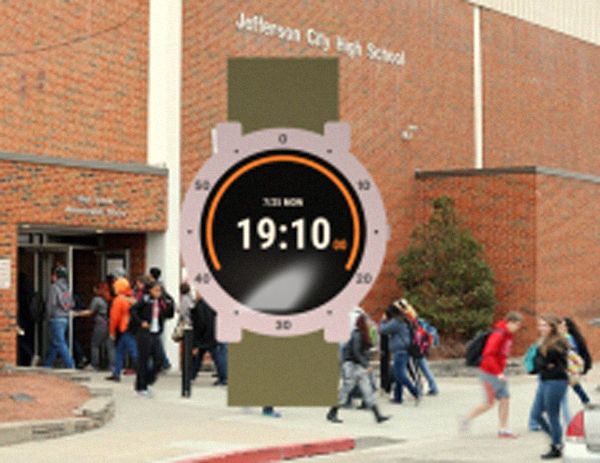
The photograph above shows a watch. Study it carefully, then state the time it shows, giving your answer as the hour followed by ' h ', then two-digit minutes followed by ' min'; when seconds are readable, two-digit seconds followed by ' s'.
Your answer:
19 h 10 min
